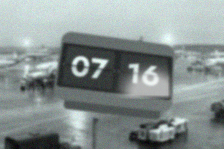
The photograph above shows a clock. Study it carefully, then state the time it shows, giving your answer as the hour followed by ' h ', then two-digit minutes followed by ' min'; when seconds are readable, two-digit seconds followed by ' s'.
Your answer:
7 h 16 min
